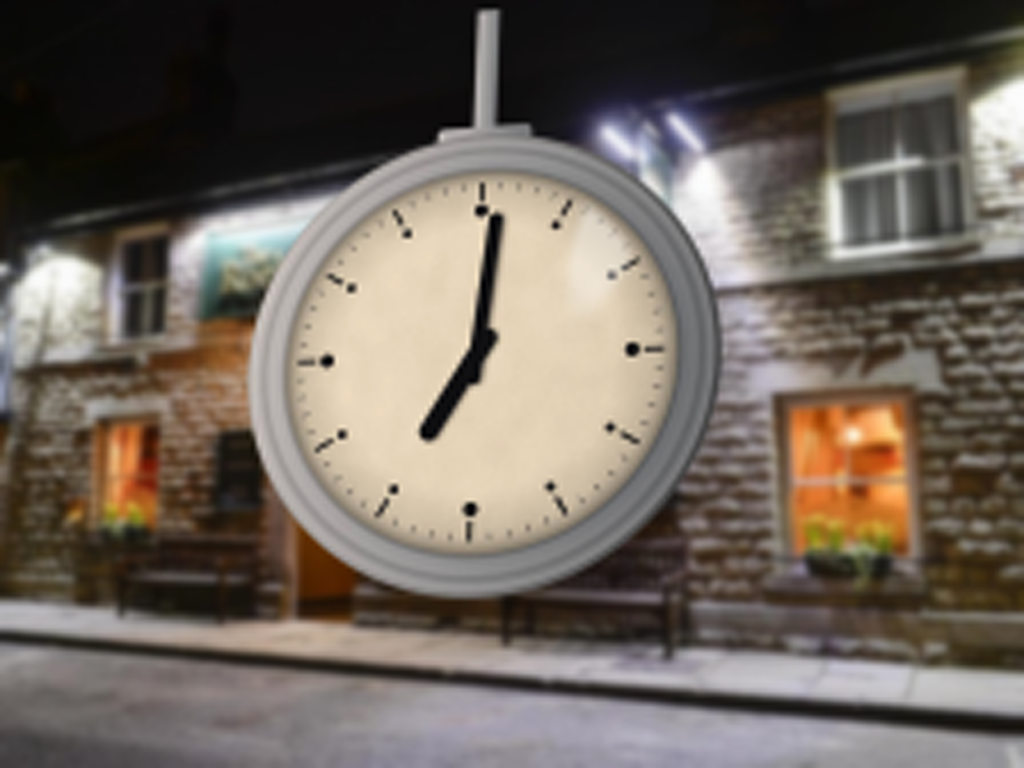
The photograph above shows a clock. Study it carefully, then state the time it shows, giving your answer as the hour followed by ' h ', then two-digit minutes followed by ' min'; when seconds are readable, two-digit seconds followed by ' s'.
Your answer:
7 h 01 min
